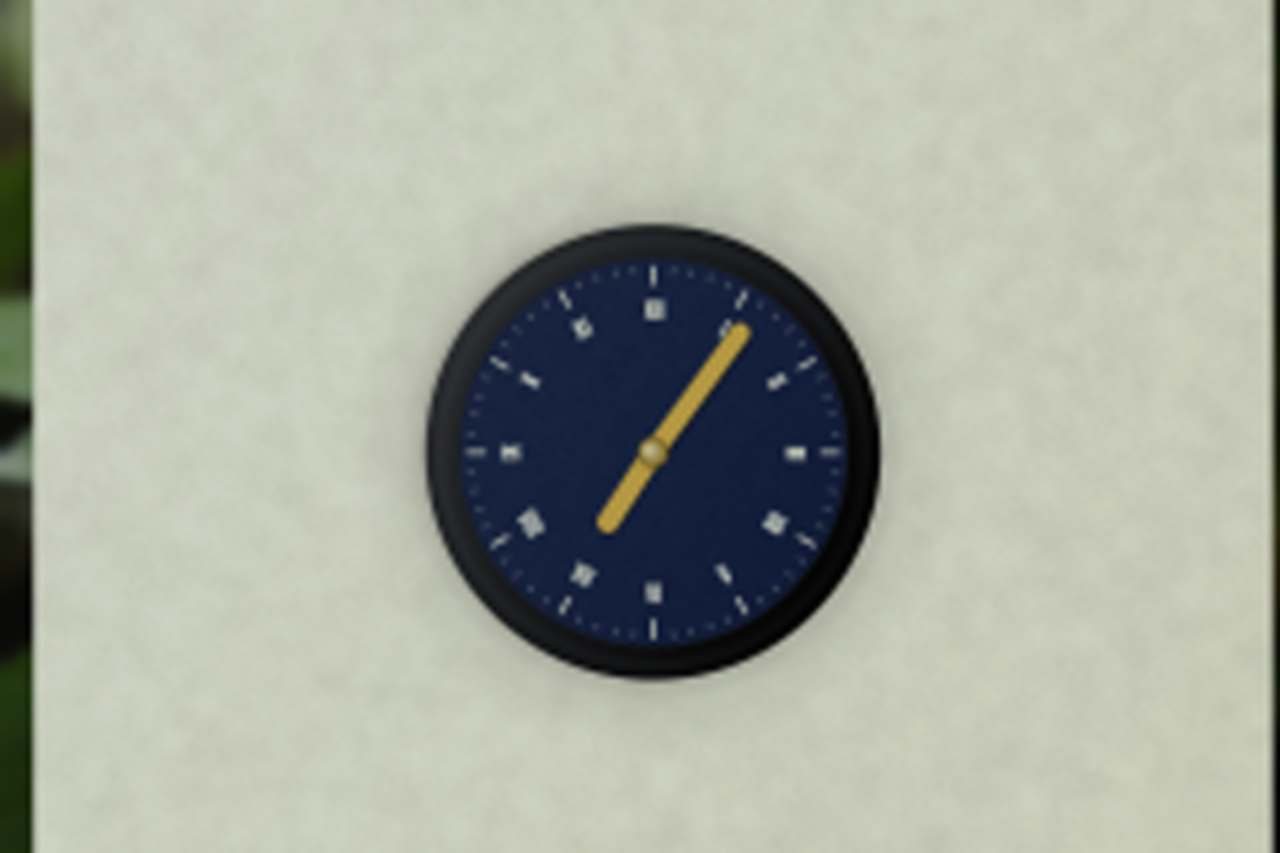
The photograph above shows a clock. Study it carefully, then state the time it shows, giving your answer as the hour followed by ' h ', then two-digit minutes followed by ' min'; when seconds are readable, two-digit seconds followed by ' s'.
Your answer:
7 h 06 min
